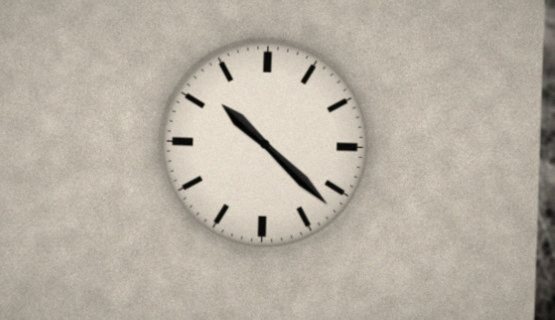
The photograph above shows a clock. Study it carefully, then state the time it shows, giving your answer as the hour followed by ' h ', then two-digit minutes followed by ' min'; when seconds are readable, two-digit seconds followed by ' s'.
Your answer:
10 h 22 min
